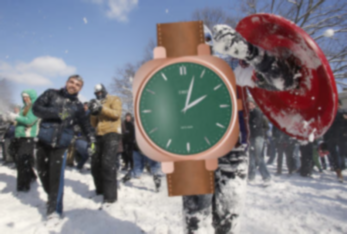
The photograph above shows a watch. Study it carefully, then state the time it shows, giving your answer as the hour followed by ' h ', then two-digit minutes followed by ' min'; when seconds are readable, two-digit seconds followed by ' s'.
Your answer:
2 h 03 min
